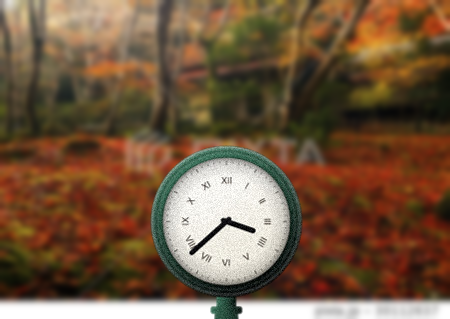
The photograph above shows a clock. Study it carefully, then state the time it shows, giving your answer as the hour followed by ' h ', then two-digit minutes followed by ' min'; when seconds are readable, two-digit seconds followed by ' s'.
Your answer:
3 h 38 min
